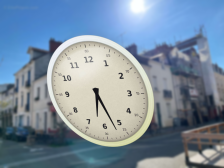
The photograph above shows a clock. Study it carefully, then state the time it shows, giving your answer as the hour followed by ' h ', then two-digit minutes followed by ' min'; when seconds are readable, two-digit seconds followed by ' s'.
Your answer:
6 h 27 min
